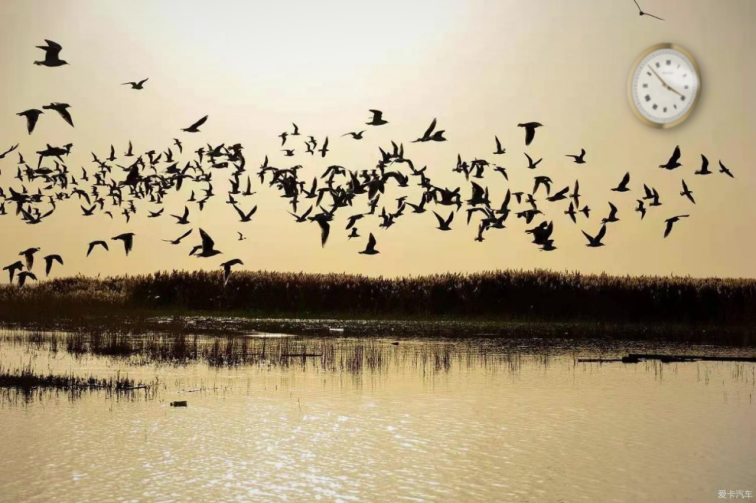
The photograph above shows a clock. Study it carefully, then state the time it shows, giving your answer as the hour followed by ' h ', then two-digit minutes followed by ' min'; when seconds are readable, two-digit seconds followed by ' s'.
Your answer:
3 h 52 min
